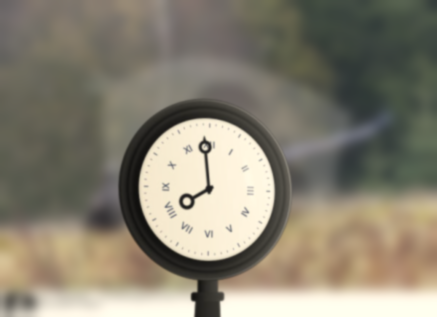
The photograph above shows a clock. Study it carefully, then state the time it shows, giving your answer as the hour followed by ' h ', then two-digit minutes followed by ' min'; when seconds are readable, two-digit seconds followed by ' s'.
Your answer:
7 h 59 min
